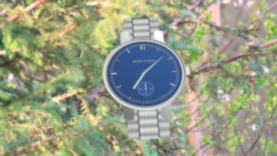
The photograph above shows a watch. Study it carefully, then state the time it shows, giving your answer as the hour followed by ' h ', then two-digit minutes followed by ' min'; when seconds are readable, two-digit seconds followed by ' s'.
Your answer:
7 h 08 min
